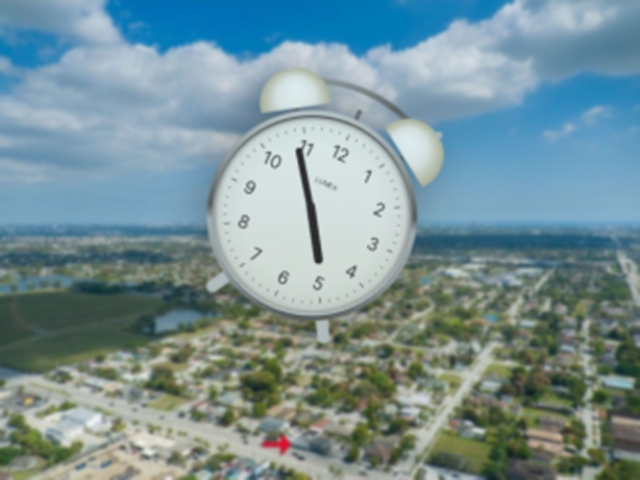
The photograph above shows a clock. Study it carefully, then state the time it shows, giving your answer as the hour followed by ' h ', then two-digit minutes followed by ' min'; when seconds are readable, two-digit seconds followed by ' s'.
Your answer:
4 h 54 min
